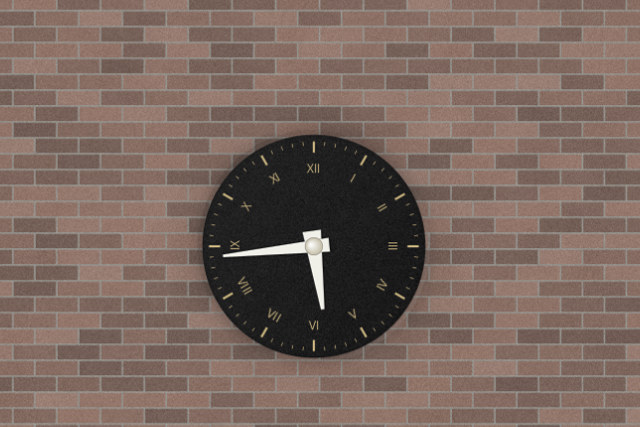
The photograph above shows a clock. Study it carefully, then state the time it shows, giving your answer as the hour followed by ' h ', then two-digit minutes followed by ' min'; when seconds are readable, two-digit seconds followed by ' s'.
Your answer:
5 h 44 min
